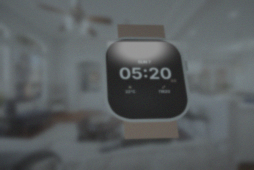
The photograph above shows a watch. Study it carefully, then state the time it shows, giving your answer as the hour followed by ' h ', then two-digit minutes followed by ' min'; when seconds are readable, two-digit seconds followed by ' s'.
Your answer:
5 h 20 min
